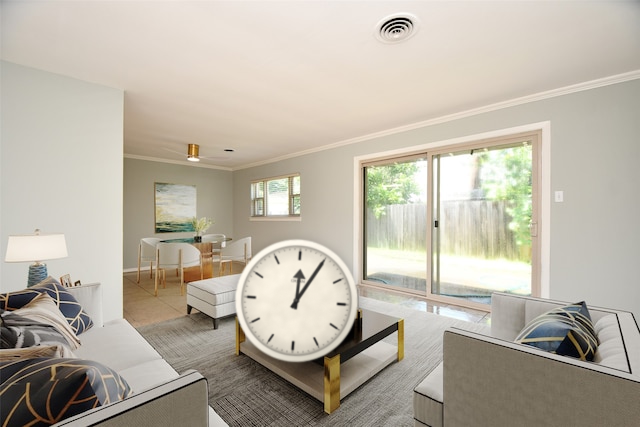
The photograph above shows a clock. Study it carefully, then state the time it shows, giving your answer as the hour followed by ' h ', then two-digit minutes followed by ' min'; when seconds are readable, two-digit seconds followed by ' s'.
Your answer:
12 h 05 min
